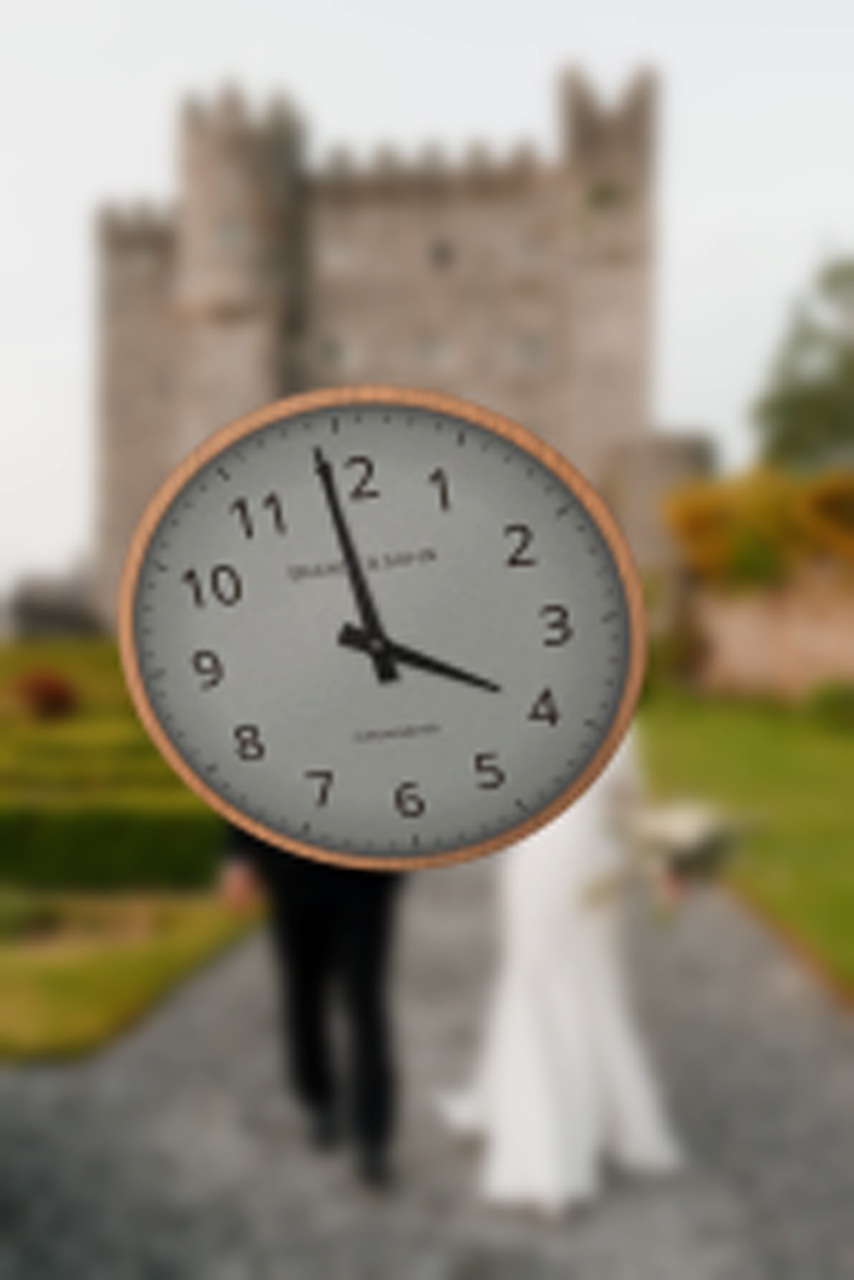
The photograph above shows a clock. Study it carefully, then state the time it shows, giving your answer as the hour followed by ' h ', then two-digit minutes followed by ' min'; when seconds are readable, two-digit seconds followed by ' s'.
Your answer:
3 h 59 min
